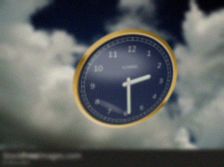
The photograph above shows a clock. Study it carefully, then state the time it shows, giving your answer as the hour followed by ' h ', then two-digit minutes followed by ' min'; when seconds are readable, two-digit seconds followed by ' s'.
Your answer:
2 h 29 min
